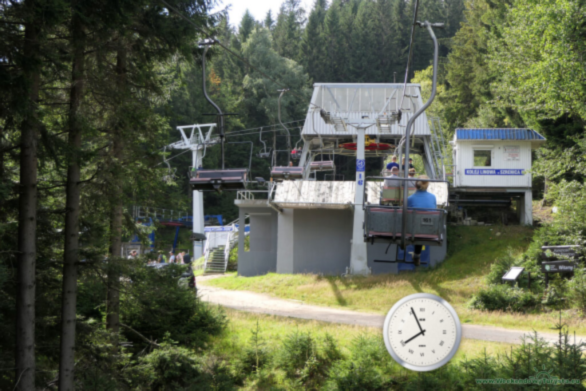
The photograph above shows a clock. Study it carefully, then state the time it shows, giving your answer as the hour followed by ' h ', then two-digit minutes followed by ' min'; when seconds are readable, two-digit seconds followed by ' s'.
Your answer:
7 h 56 min
